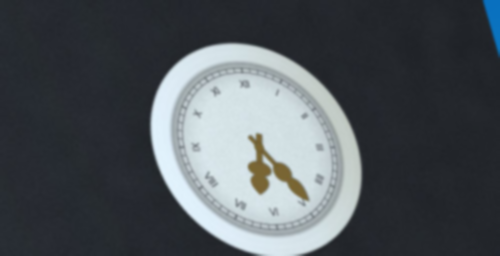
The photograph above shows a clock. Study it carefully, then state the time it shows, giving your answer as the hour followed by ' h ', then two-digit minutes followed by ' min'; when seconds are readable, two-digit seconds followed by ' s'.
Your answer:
6 h 24 min
